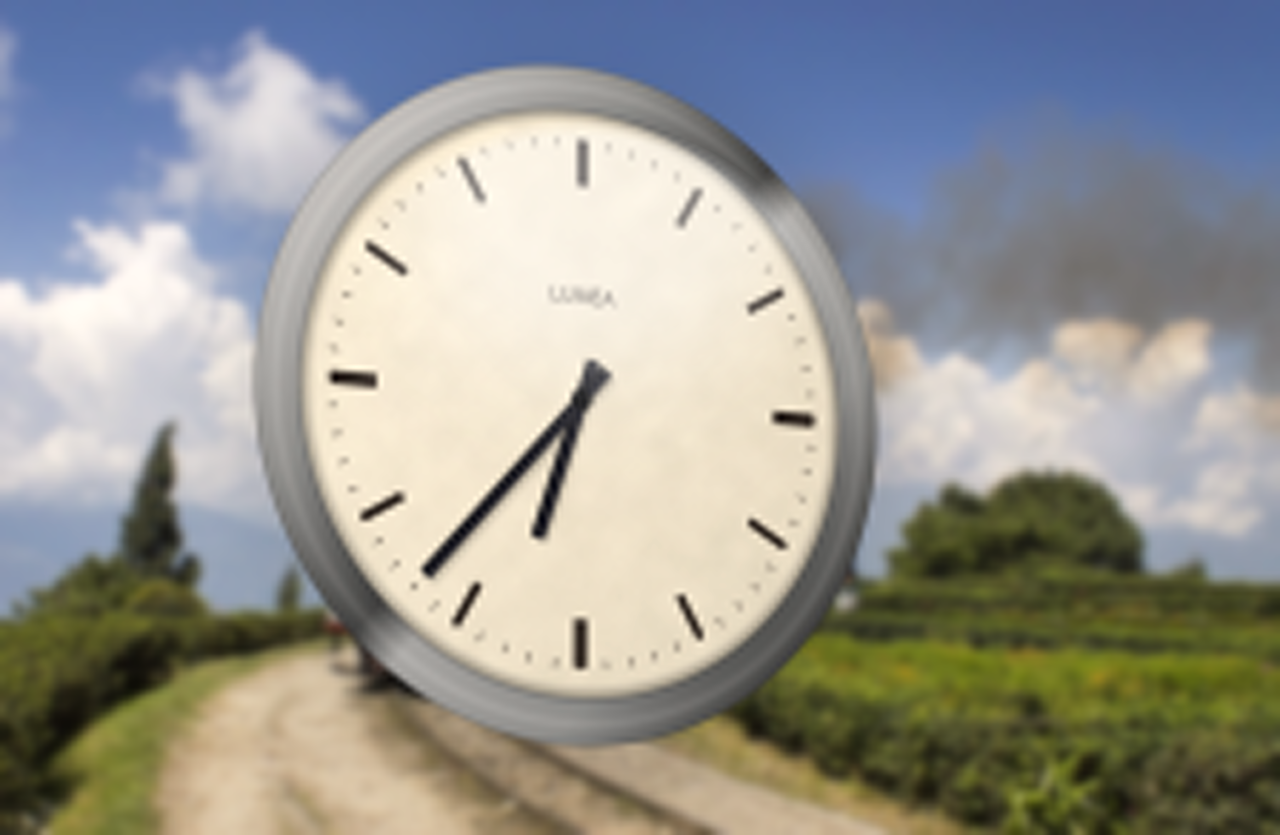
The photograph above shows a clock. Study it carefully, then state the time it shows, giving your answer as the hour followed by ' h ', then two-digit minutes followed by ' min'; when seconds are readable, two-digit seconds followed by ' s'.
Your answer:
6 h 37 min
